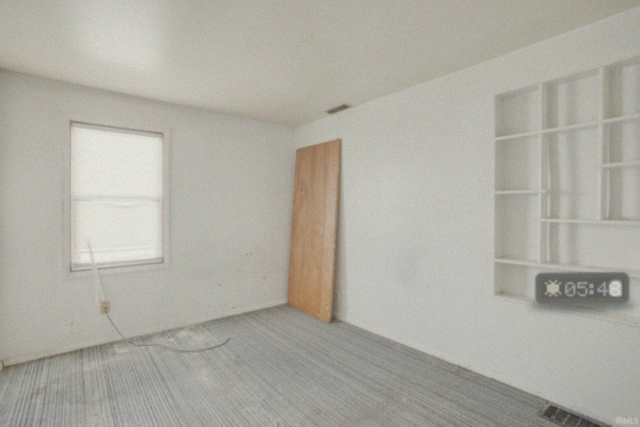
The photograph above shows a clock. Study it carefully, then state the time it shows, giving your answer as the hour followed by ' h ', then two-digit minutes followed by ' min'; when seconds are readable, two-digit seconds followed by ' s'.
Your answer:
5 h 48 min
